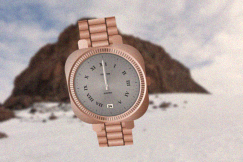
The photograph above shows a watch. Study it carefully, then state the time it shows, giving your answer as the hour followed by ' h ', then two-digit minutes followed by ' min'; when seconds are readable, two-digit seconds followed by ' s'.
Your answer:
12 h 00 min
